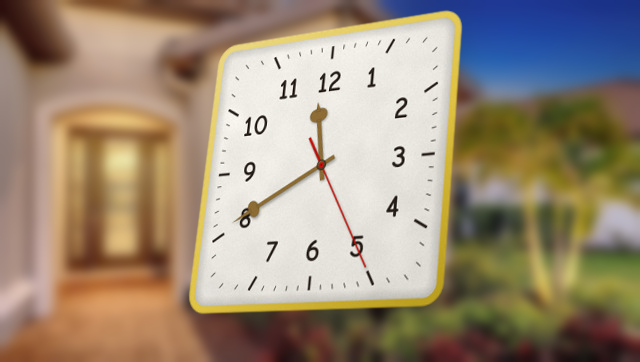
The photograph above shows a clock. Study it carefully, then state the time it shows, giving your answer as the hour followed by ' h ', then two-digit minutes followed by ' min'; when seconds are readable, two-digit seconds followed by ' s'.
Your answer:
11 h 40 min 25 s
